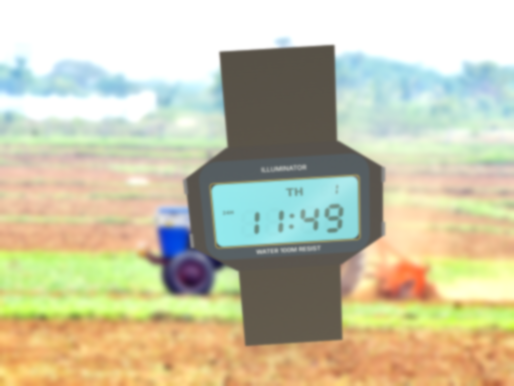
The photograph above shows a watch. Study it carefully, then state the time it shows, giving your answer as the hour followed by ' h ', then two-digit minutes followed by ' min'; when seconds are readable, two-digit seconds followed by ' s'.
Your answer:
11 h 49 min
